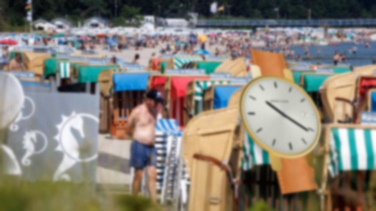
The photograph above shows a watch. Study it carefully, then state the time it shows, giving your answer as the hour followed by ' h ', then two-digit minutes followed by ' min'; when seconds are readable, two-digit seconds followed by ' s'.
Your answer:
10 h 21 min
